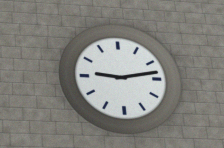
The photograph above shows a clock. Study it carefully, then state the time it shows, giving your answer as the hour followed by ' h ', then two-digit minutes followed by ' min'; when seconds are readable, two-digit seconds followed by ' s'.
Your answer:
9 h 13 min
